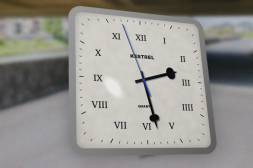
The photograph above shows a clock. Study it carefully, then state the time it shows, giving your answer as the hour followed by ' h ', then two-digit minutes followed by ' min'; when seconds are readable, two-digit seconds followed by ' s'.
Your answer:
2 h 27 min 57 s
